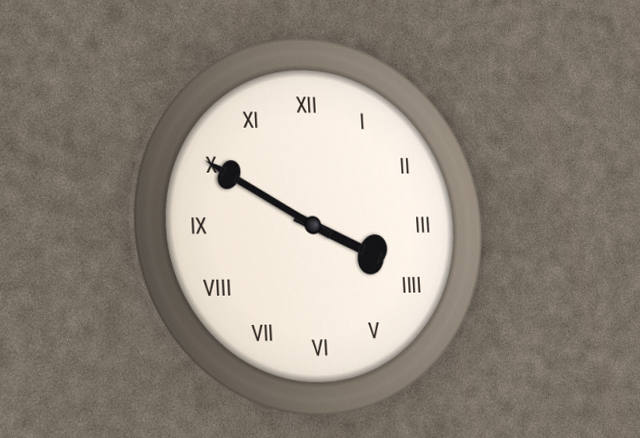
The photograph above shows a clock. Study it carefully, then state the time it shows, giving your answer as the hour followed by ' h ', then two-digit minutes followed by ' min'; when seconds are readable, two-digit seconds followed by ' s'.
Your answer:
3 h 50 min
